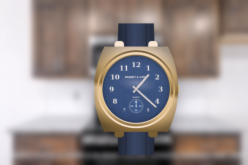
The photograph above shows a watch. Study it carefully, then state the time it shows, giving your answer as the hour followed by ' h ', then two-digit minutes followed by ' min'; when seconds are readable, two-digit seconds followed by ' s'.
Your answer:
1 h 22 min
